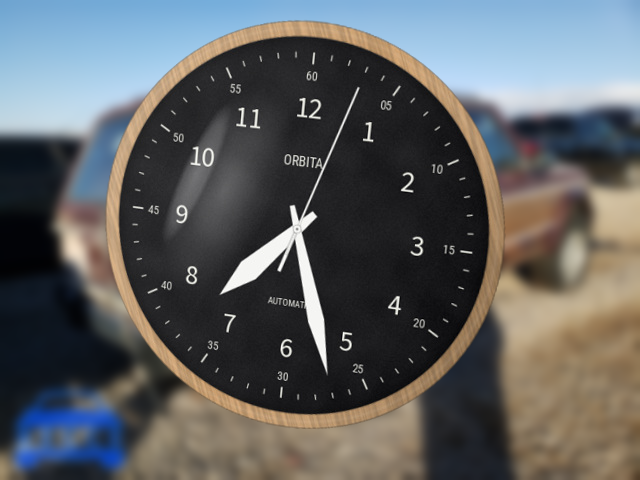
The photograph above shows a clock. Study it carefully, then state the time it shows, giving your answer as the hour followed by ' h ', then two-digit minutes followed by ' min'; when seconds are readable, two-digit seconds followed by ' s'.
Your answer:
7 h 27 min 03 s
